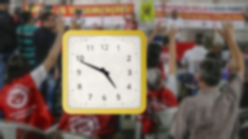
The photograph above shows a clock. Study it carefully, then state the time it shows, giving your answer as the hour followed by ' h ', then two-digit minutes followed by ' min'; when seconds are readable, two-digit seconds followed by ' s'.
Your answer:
4 h 49 min
